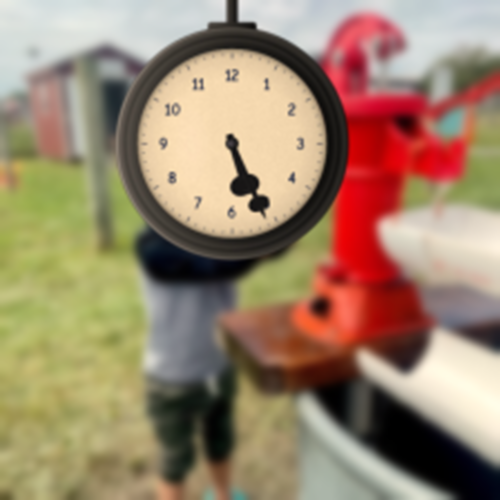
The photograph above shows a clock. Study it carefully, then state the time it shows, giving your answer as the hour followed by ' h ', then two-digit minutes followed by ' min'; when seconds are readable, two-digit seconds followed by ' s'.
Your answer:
5 h 26 min
